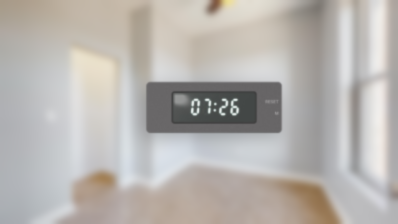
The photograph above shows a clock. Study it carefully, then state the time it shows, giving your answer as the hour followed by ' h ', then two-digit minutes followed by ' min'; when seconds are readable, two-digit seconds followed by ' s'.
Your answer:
7 h 26 min
